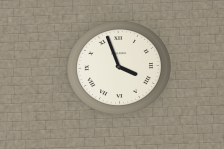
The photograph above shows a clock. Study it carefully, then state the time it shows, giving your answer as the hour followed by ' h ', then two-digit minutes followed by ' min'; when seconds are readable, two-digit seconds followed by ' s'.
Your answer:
3 h 57 min
